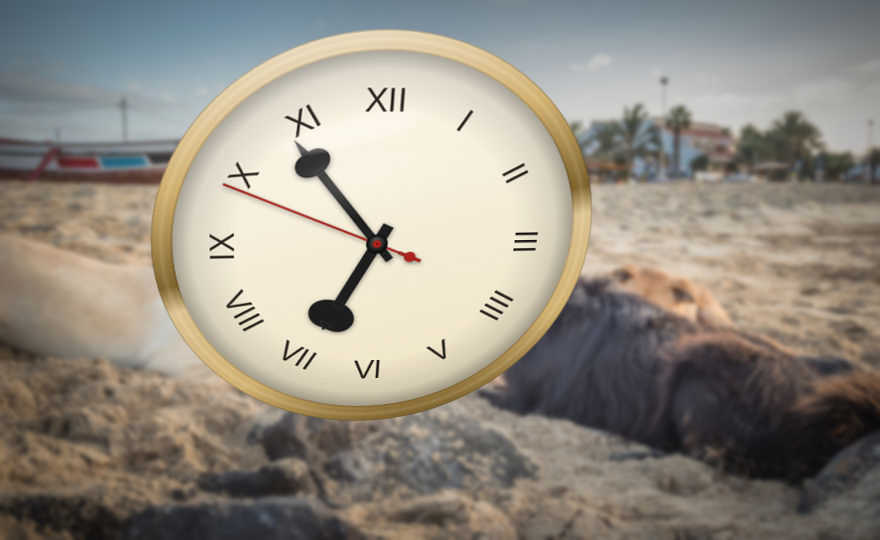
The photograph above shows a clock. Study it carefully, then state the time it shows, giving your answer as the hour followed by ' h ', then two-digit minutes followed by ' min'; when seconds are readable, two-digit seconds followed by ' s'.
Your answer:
6 h 53 min 49 s
